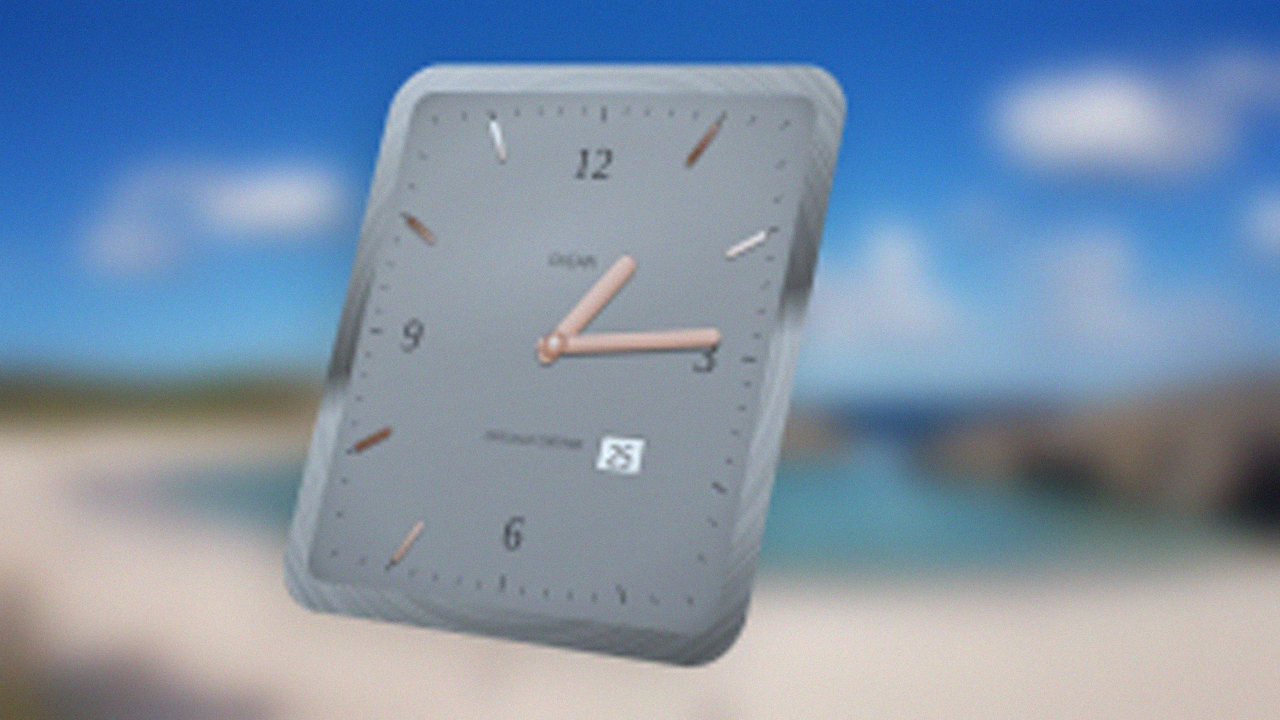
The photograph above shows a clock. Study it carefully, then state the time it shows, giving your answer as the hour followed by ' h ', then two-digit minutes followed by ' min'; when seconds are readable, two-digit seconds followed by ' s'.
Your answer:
1 h 14 min
